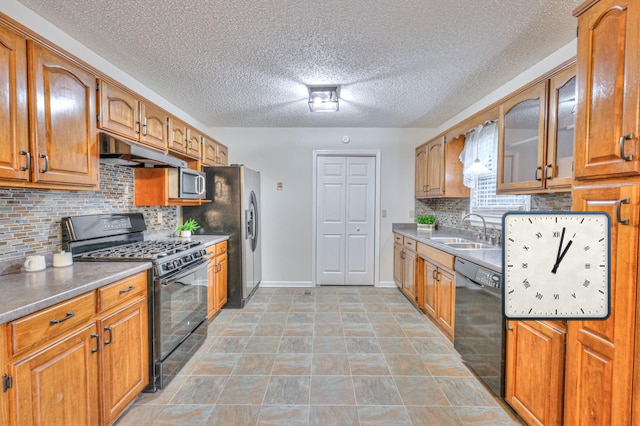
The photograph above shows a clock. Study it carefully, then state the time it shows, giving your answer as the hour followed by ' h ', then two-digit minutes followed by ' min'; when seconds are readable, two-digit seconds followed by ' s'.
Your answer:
1 h 02 min
